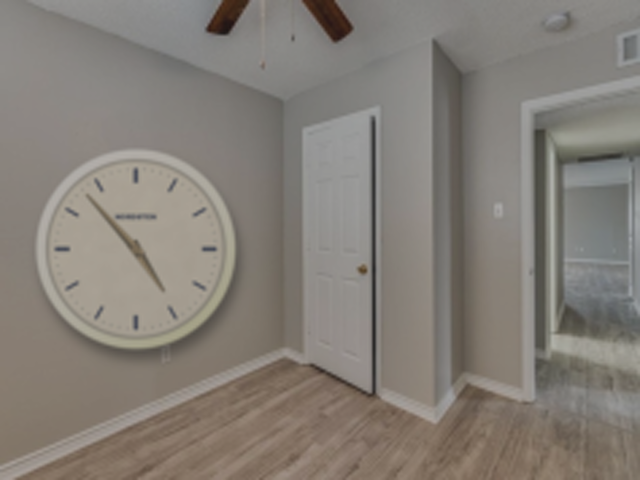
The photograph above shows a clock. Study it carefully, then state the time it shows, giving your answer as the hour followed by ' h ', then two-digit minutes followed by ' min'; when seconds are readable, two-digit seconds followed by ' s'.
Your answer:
4 h 53 min
